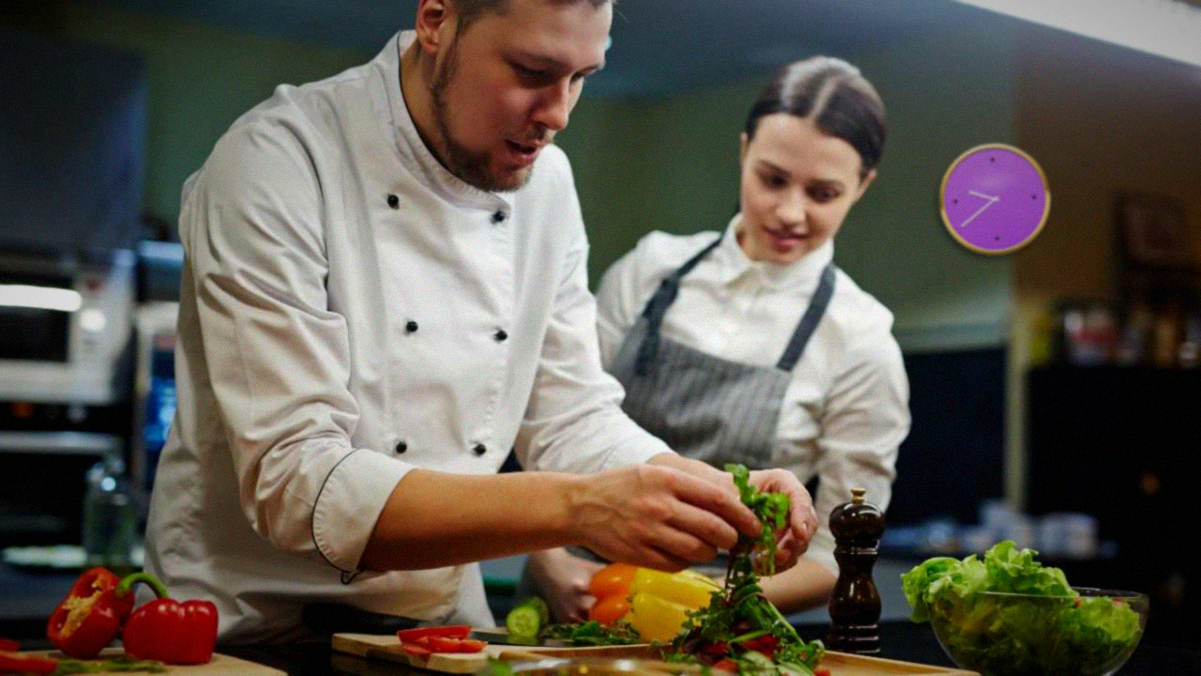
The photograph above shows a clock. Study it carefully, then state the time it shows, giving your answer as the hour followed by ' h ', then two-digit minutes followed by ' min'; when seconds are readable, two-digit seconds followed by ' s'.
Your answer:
9 h 39 min
